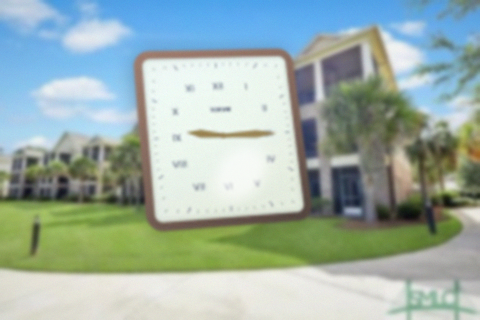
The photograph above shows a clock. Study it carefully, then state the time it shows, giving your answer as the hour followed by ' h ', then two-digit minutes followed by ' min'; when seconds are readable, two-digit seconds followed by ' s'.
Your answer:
9 h 15 min
